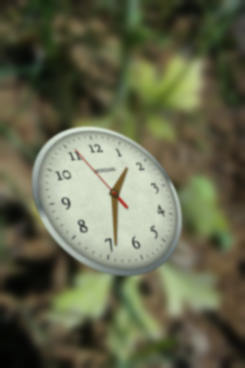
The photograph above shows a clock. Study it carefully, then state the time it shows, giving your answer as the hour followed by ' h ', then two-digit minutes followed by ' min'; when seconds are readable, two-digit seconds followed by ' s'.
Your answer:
1 h 33 min 56 s
